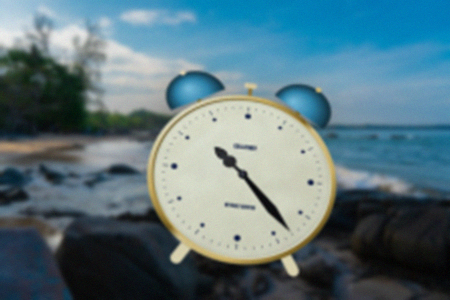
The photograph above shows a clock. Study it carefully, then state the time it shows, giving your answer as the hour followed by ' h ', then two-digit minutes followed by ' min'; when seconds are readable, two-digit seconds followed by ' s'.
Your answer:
10 h 23 min
